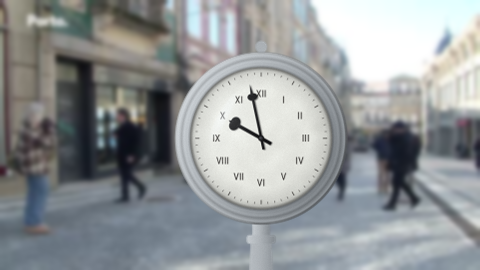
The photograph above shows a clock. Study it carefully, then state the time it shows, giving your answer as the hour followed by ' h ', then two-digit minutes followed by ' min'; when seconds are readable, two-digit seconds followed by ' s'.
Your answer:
9 h 58 min
